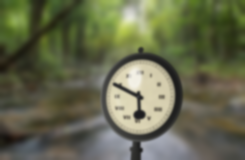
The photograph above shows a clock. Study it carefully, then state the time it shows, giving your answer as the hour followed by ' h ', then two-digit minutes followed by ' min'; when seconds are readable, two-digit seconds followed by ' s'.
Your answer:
5 h 49 min
